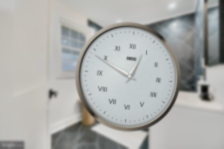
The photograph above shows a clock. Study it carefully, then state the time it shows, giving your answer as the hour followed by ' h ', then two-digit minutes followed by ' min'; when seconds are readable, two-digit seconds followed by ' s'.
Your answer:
12 h 49 min
